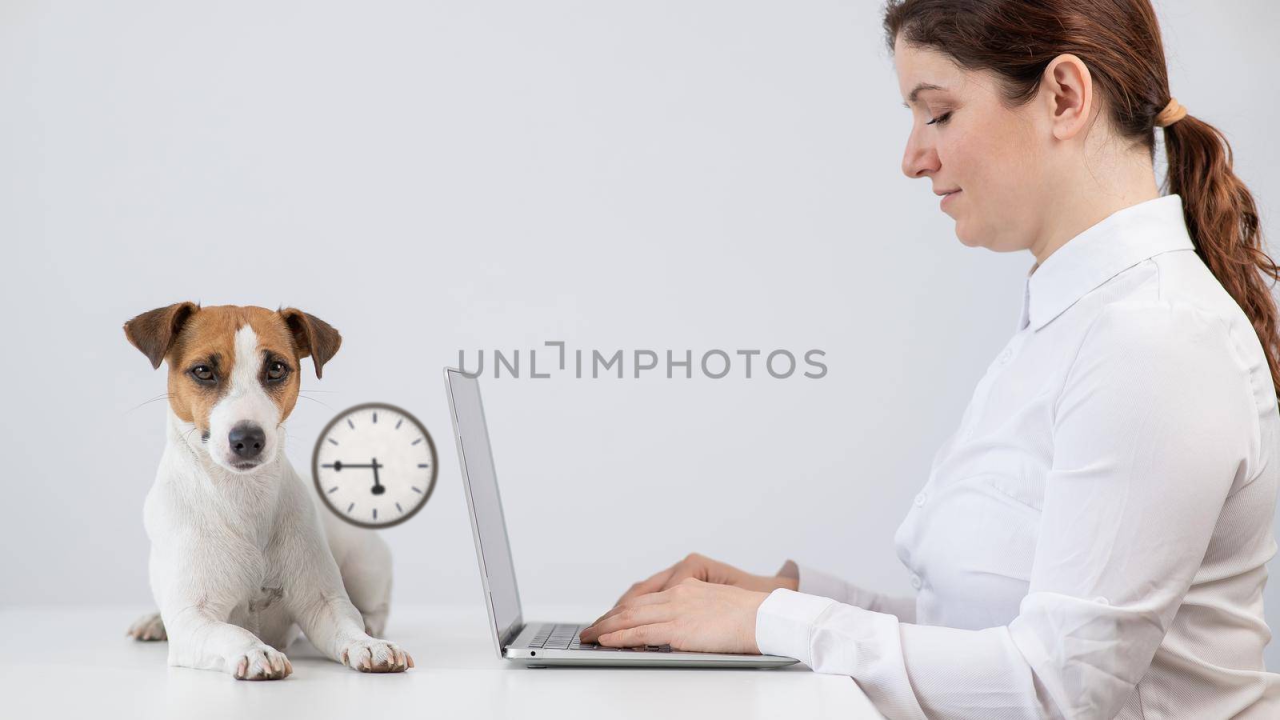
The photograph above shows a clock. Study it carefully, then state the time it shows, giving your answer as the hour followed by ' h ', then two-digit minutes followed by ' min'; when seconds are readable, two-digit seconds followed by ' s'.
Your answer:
5 h 45 min
